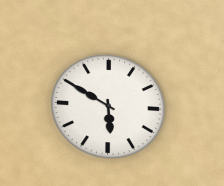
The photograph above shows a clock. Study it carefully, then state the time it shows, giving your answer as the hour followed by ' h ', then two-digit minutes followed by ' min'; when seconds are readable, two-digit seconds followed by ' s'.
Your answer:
5 h 50 min
